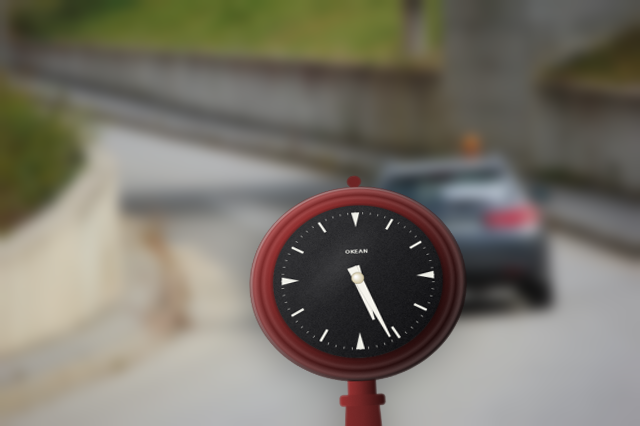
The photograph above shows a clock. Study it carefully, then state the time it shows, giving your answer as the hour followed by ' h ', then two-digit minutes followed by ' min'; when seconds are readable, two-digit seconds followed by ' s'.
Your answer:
5 h 26 min
